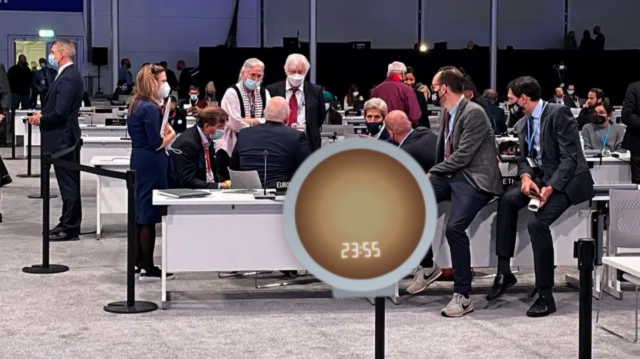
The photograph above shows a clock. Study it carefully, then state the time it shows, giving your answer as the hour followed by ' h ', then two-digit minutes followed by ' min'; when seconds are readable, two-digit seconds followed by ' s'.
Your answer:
23 h 55 min
